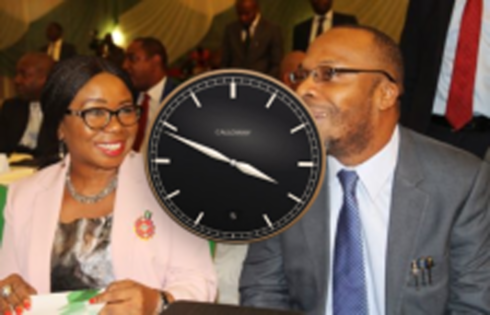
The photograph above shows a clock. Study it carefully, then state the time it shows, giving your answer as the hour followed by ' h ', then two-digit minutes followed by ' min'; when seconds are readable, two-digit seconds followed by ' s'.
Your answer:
3 h 49 min
